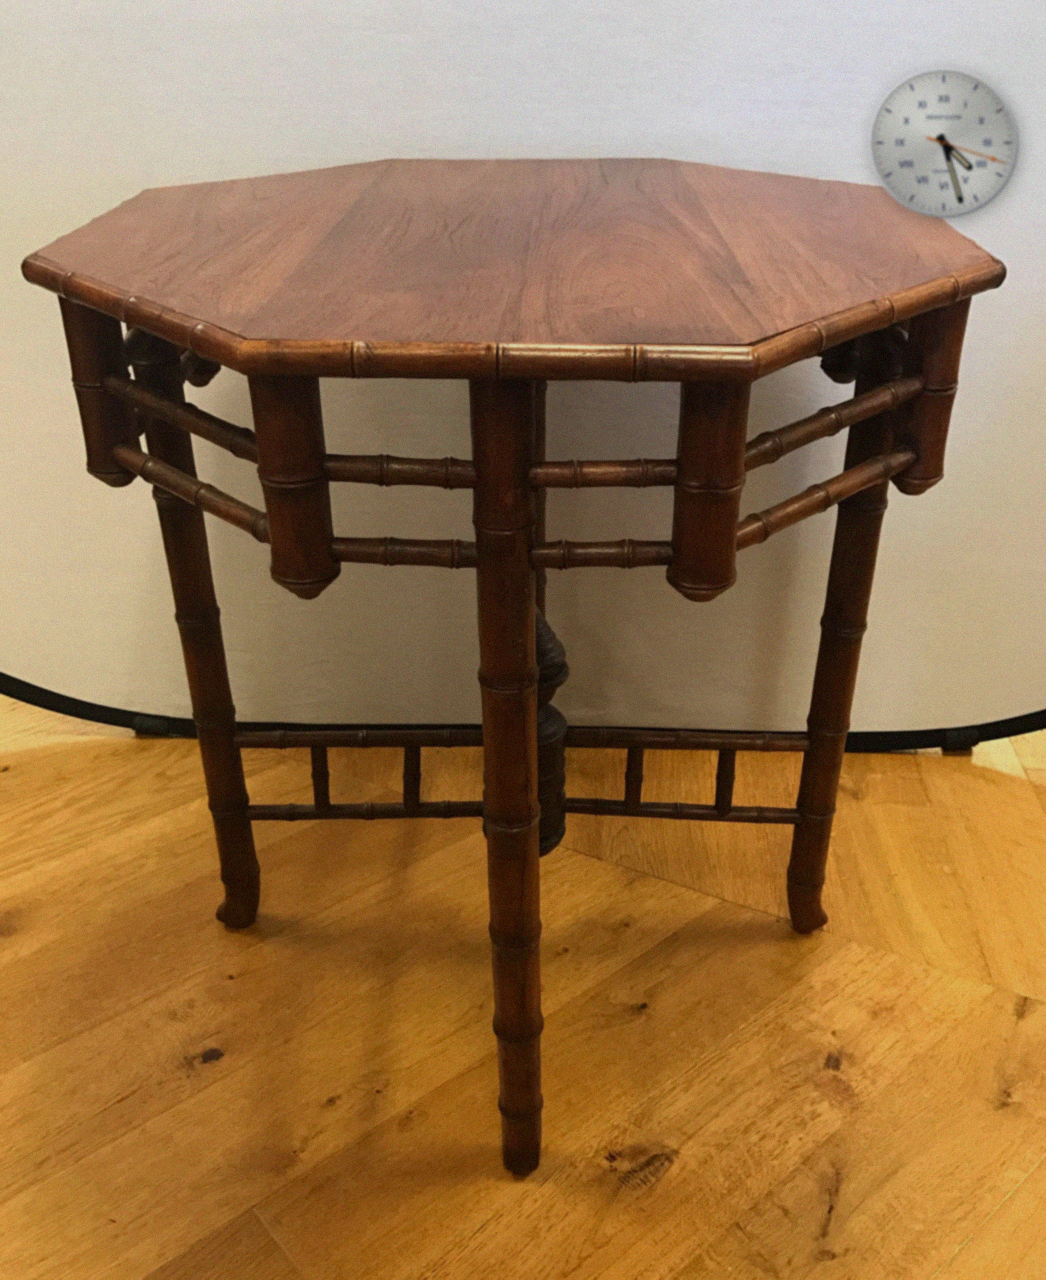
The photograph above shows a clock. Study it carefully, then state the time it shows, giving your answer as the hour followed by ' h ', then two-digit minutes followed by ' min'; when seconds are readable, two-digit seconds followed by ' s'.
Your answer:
4 h 27 min 18 s
